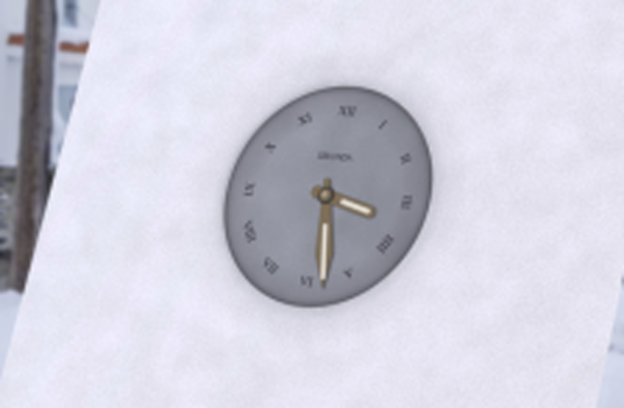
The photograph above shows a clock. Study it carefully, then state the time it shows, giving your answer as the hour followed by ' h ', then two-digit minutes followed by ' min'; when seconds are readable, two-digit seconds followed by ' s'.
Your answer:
3 h 28 min
